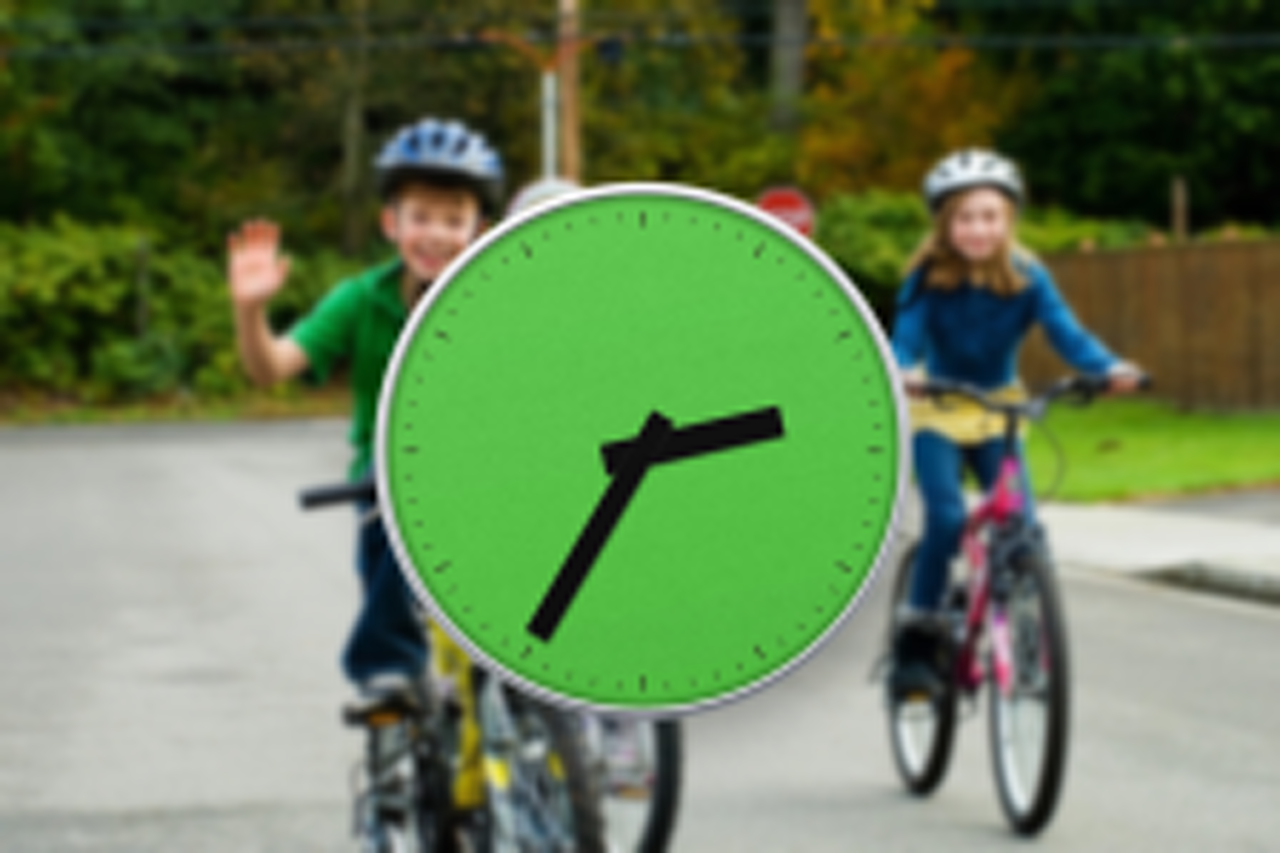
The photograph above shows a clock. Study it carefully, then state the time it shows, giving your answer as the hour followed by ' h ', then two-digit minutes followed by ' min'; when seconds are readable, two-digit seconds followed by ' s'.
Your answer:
2 h 35 min
